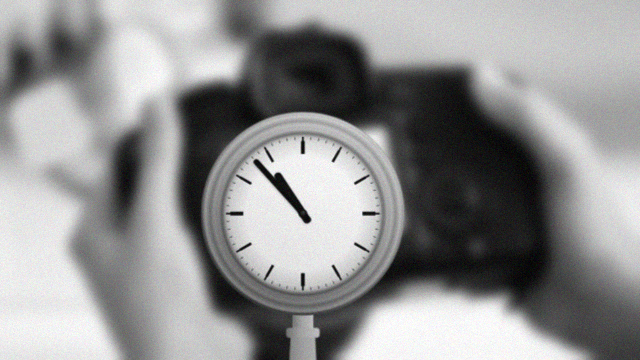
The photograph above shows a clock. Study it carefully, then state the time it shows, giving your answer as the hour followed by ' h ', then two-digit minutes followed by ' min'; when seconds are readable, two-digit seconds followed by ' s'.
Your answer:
10 h 53 min
